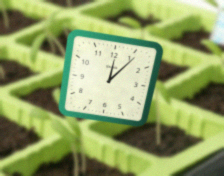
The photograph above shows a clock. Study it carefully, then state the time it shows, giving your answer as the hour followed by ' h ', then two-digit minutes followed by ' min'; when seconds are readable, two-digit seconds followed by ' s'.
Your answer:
12 h 06 min
